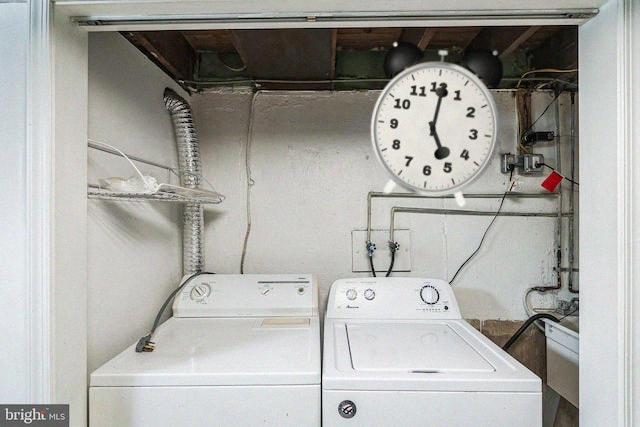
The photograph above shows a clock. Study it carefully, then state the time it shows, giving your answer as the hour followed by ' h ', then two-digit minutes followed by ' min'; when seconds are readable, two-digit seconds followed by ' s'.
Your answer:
5 h 01 min
